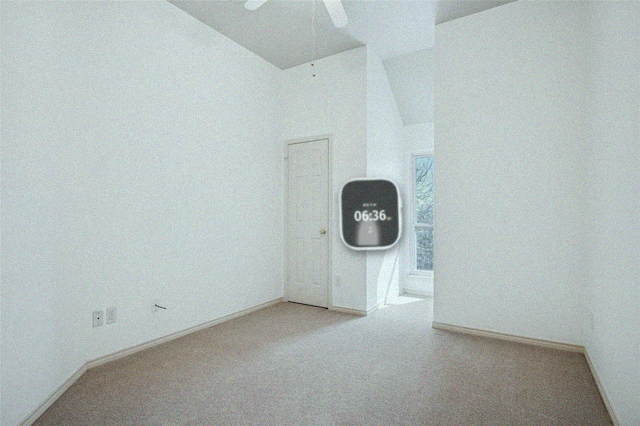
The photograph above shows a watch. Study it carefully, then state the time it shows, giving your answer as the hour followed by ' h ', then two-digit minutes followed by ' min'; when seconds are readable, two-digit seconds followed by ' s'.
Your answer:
6 h 36 min
